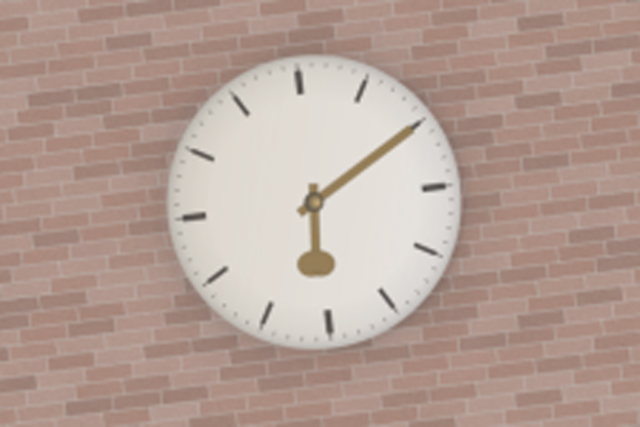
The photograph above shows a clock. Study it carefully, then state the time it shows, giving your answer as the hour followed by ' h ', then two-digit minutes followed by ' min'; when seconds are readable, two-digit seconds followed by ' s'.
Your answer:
6 h 10 min
